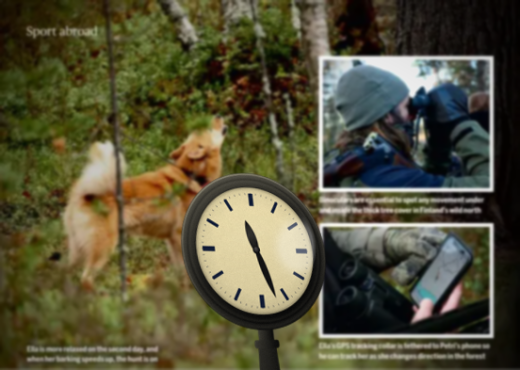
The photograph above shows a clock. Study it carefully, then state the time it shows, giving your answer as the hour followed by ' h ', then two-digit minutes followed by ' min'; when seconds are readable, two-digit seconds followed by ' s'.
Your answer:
11 h 27 min
